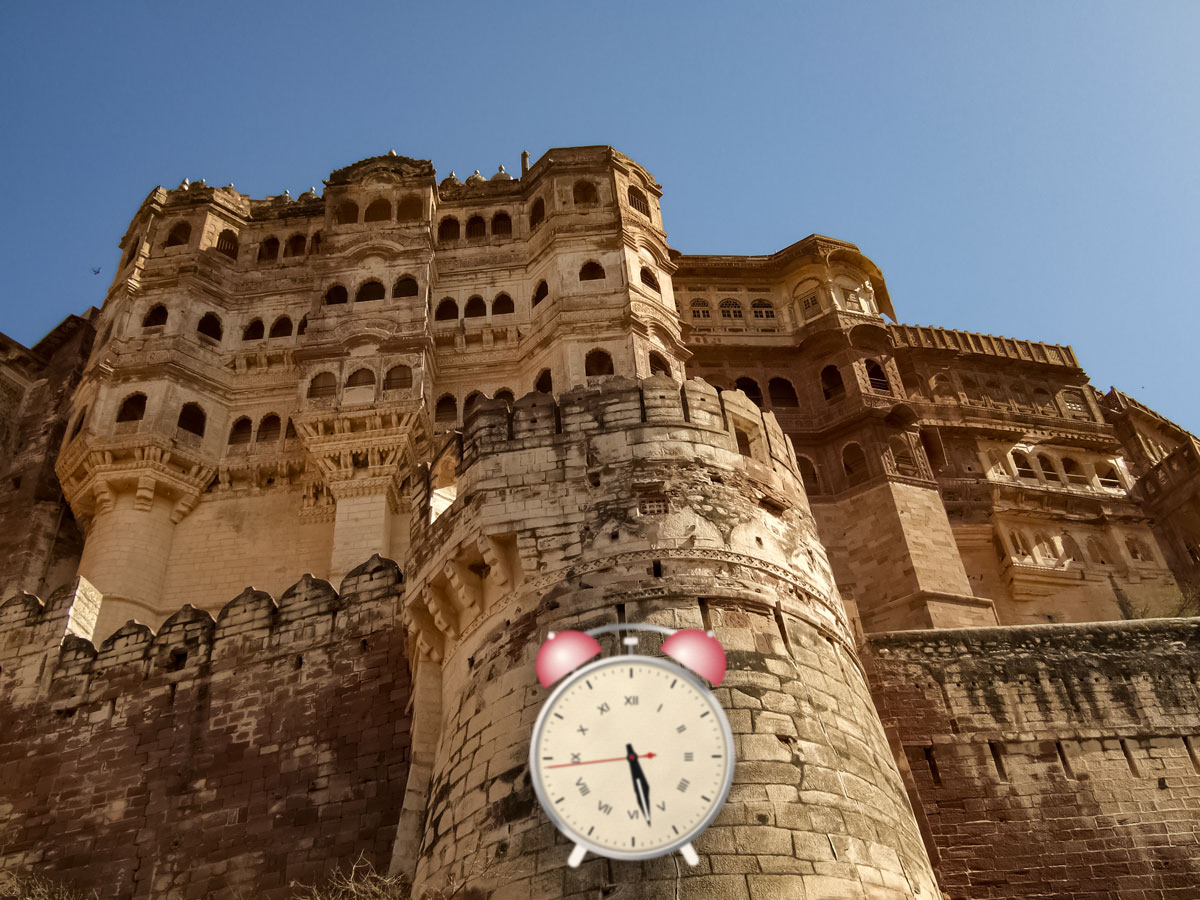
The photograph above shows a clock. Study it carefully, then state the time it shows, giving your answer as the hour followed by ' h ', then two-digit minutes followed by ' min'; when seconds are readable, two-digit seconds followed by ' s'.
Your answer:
5 h 27 min 44 s
